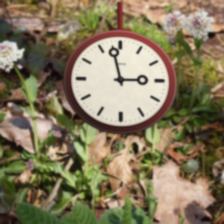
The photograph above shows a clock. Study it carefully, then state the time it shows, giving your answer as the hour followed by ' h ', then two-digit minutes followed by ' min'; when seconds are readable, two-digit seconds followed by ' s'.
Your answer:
2 h 58 min
